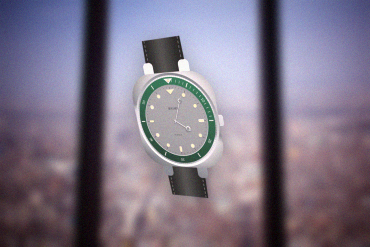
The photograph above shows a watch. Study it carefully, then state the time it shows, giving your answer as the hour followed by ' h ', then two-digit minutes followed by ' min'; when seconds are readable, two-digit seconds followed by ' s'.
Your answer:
4 h 04 min
